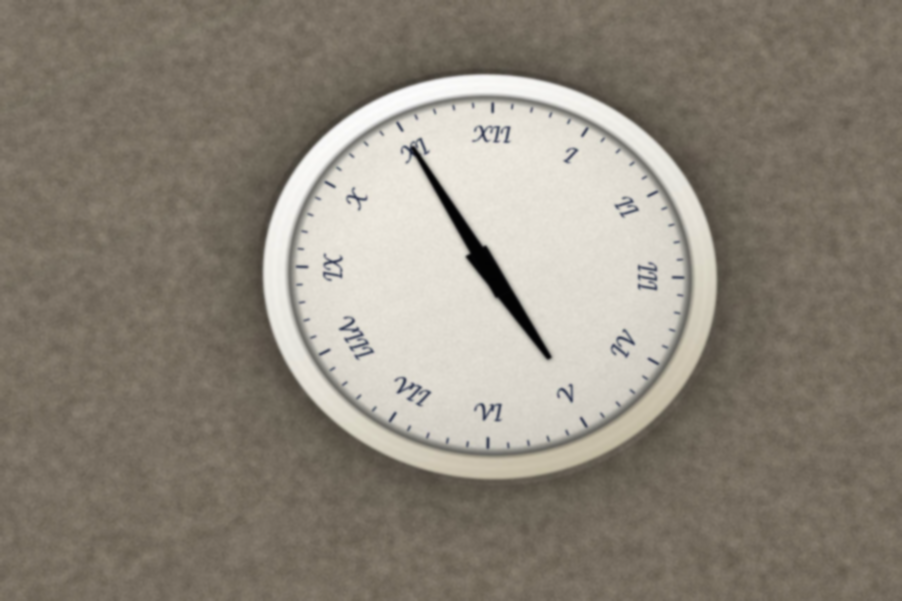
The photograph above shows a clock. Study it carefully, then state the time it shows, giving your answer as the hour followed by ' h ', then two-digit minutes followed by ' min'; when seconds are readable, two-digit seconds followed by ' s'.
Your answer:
4 h 55 min
